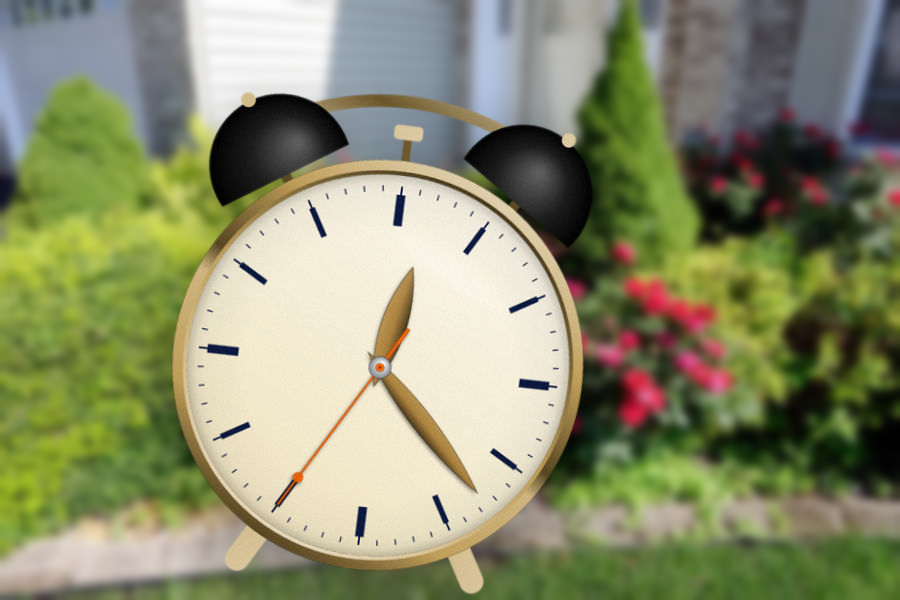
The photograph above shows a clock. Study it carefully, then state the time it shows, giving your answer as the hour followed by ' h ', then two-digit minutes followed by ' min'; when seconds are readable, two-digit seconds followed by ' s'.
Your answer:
12 h 22 min 35 s
